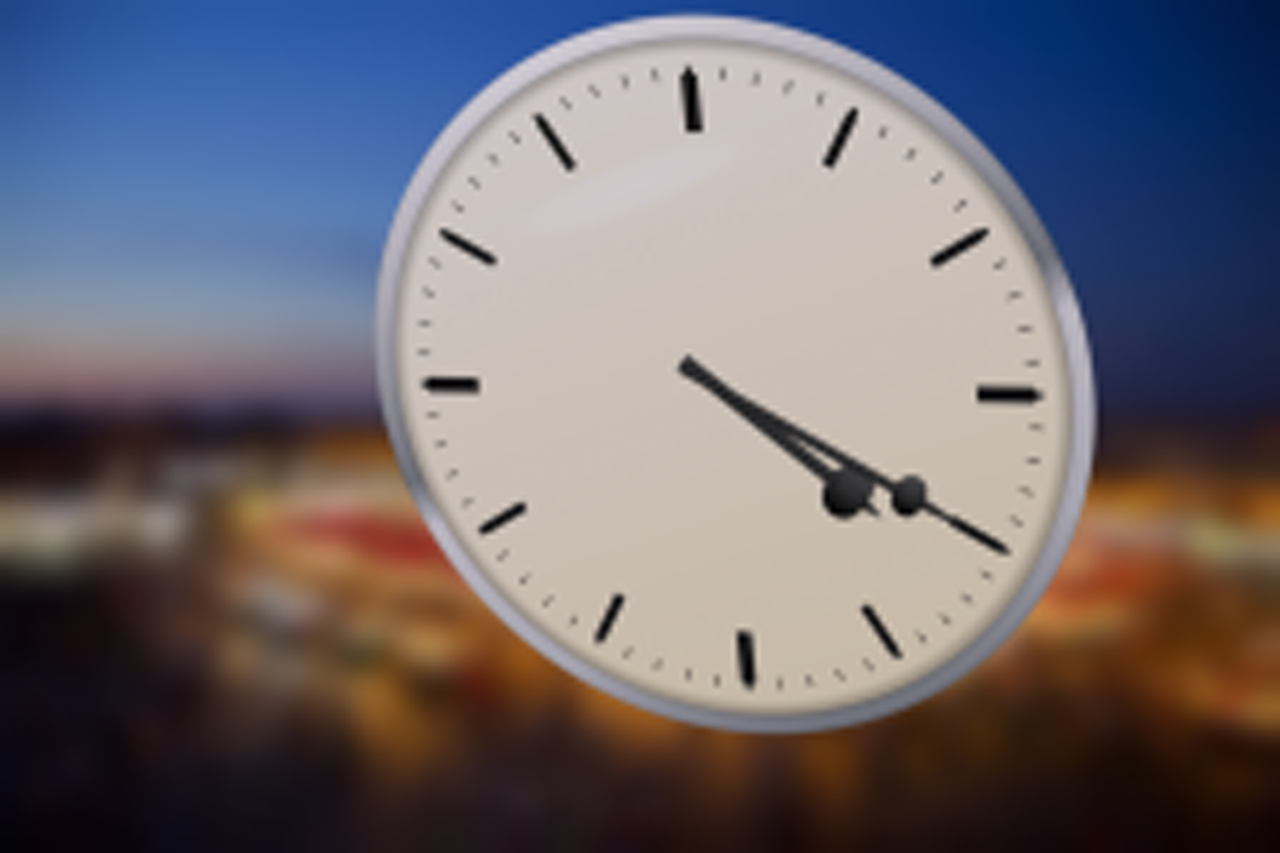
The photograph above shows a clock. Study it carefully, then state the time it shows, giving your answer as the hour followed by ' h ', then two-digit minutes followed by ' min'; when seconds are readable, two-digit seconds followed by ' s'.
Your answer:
4 h 20 min
